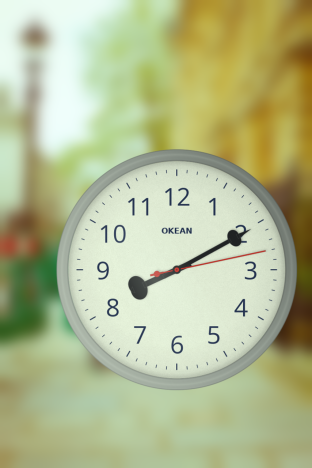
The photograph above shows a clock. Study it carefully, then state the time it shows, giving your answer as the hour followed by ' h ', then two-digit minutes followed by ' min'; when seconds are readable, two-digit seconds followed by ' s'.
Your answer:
8 h 10 min 13 s
